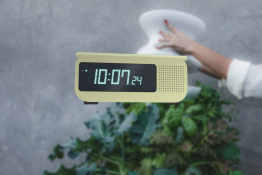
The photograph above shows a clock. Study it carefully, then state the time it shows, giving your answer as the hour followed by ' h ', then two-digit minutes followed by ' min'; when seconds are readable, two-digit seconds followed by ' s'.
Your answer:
10 h 07 min 24 s
